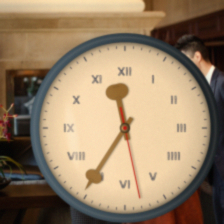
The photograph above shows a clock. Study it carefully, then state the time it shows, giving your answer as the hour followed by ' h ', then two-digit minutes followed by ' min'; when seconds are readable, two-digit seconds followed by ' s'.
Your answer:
11 h 35 min 28 s
